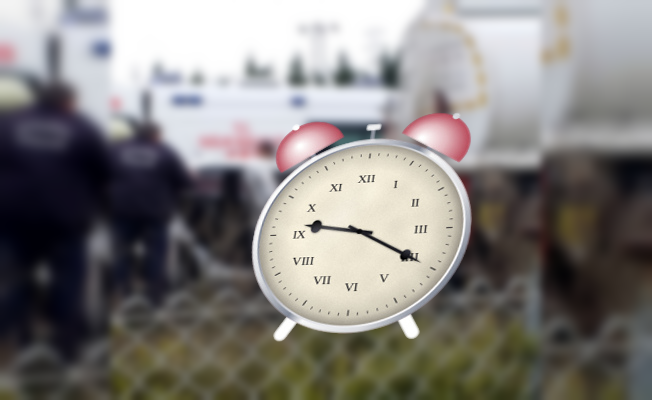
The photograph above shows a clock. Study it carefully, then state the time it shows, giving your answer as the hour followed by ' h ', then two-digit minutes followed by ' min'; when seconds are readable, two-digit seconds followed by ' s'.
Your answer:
9 h 20 min
